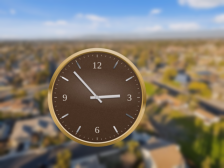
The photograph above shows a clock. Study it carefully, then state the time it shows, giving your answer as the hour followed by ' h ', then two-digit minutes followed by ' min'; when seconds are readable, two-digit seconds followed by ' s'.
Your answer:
2 h 53 min
